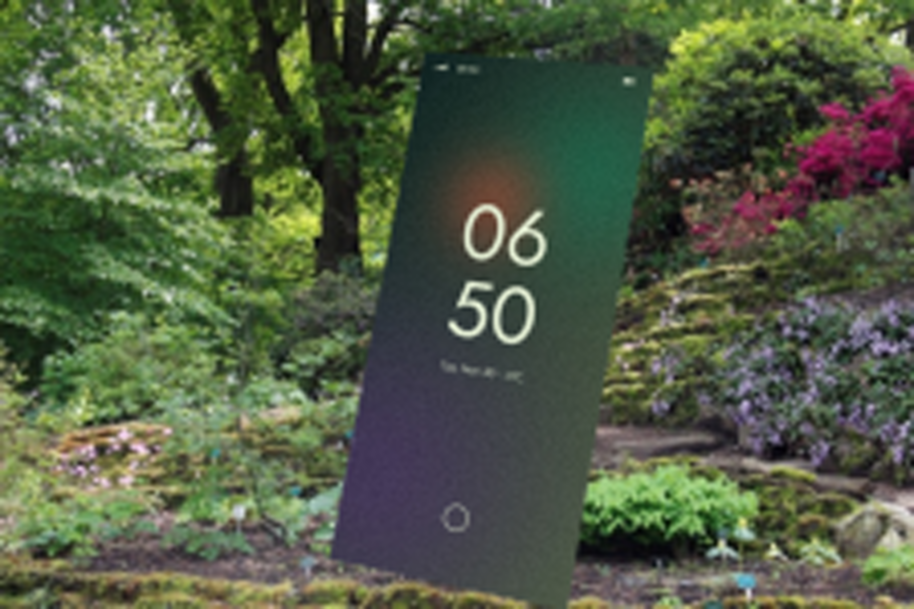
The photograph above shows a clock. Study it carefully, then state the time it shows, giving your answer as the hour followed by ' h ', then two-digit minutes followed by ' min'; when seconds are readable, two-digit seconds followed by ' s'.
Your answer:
6 h 50 min
